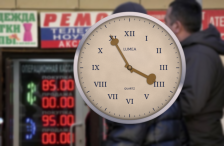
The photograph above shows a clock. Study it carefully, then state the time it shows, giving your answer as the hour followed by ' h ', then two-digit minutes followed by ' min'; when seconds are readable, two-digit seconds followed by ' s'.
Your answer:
3 h 55 min
